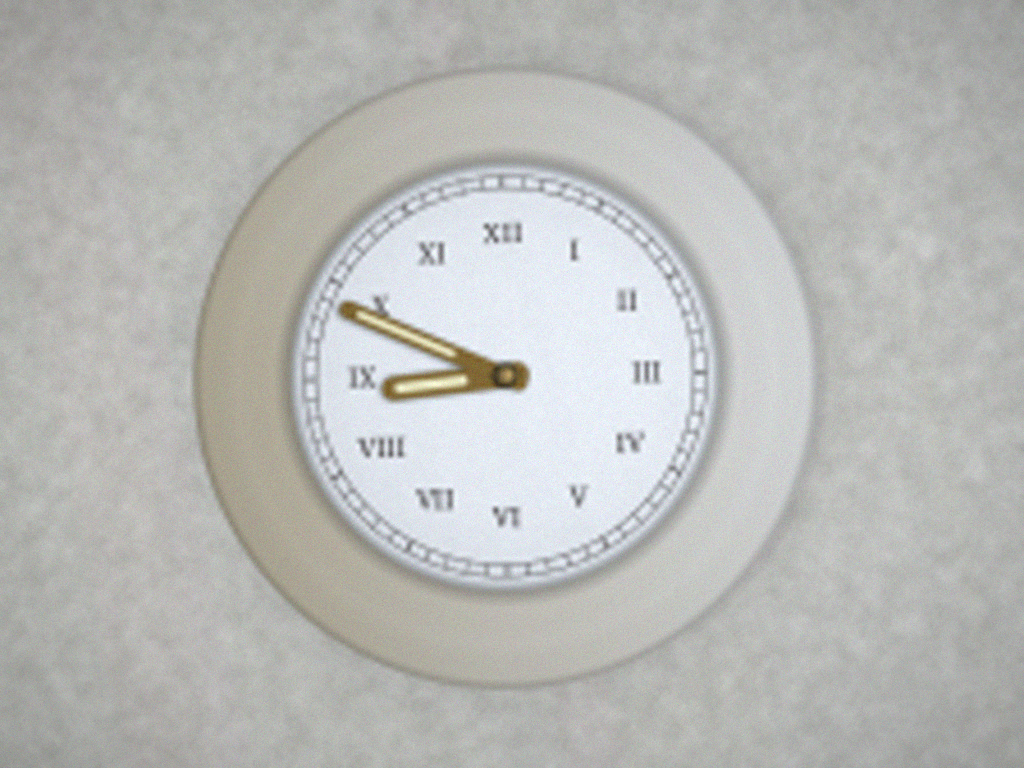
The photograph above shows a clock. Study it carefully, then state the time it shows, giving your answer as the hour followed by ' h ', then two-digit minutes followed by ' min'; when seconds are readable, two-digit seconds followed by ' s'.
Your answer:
8 h 49 min
